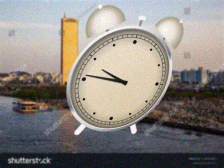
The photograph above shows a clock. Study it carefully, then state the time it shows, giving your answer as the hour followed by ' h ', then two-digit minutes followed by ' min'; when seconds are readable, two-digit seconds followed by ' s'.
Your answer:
9 h 46 min
